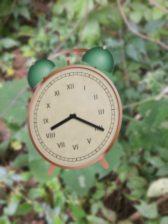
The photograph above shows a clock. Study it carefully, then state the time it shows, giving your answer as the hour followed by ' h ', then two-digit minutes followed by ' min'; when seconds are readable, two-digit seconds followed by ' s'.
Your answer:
8 h 20 min
